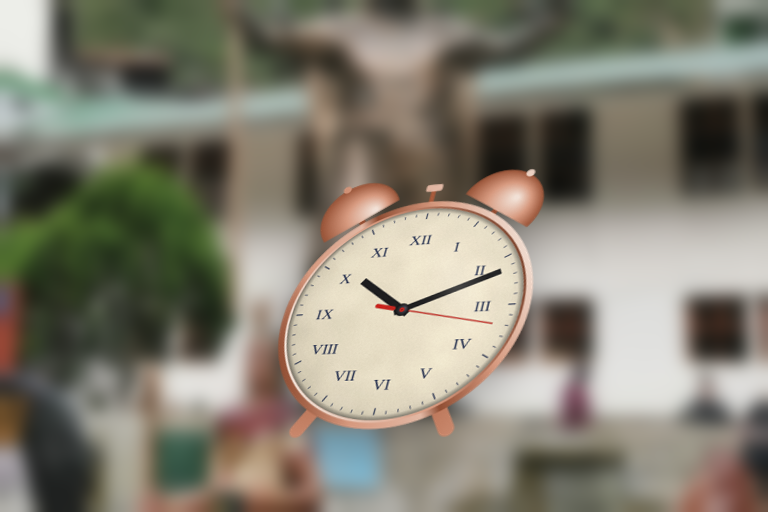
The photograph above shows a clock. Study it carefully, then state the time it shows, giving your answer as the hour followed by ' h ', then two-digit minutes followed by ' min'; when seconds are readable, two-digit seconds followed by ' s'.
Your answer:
10 h 11 min 17 s
